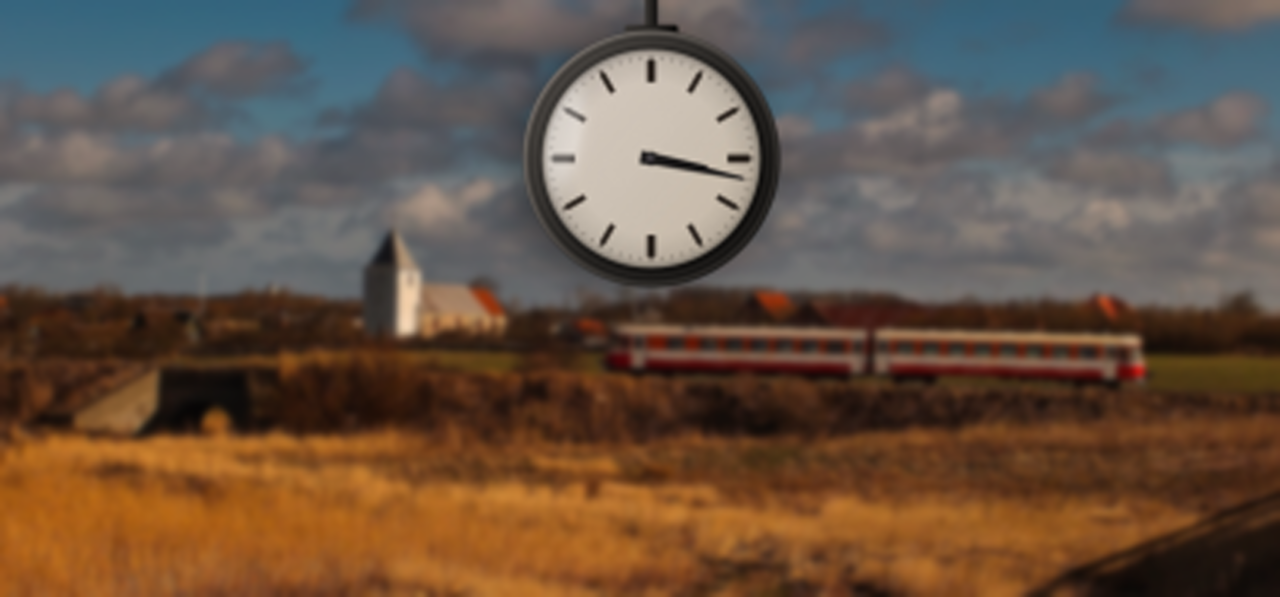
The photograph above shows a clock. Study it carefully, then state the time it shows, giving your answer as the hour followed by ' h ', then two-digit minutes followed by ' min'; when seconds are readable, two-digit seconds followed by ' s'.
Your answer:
3 h 17 min
